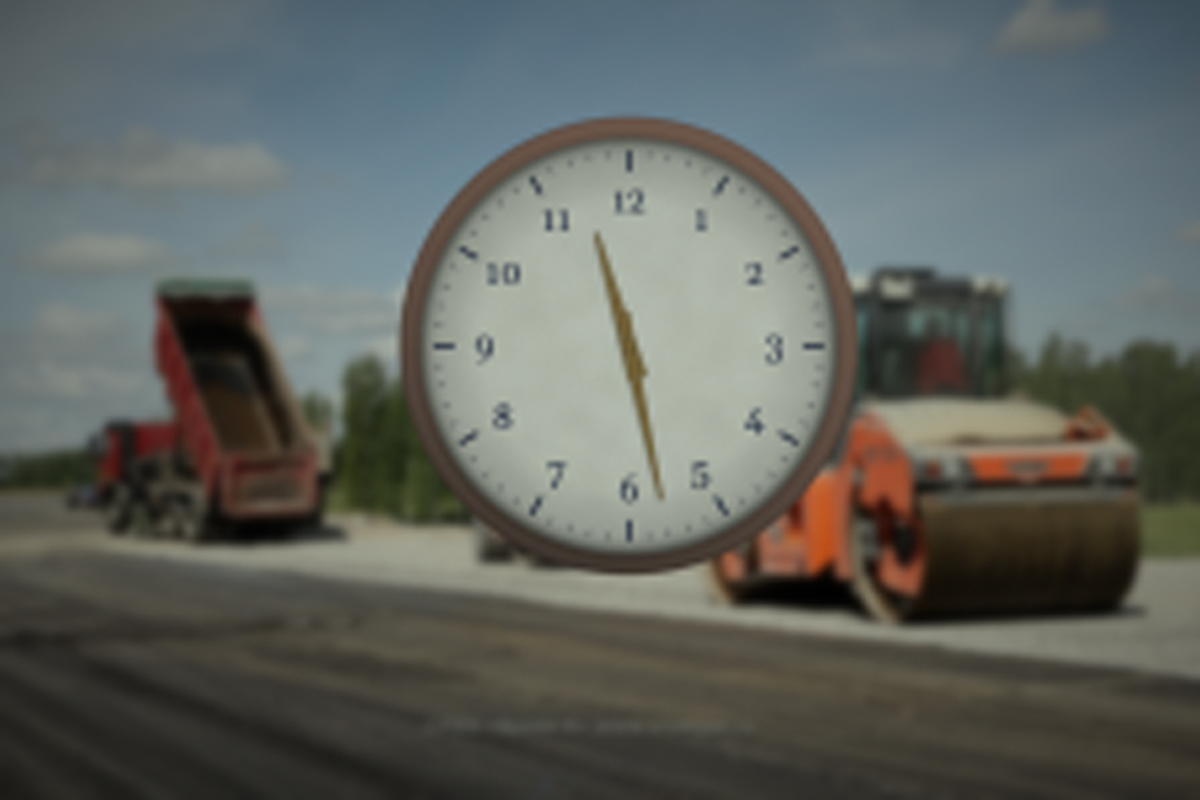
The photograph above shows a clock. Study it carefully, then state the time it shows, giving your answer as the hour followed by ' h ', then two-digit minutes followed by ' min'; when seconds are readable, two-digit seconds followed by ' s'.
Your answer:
11 h 28 min
